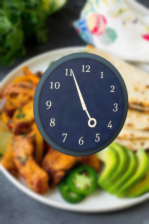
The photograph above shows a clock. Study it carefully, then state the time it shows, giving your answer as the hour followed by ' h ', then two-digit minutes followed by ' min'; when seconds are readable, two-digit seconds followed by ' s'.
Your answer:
4 h 56 min
